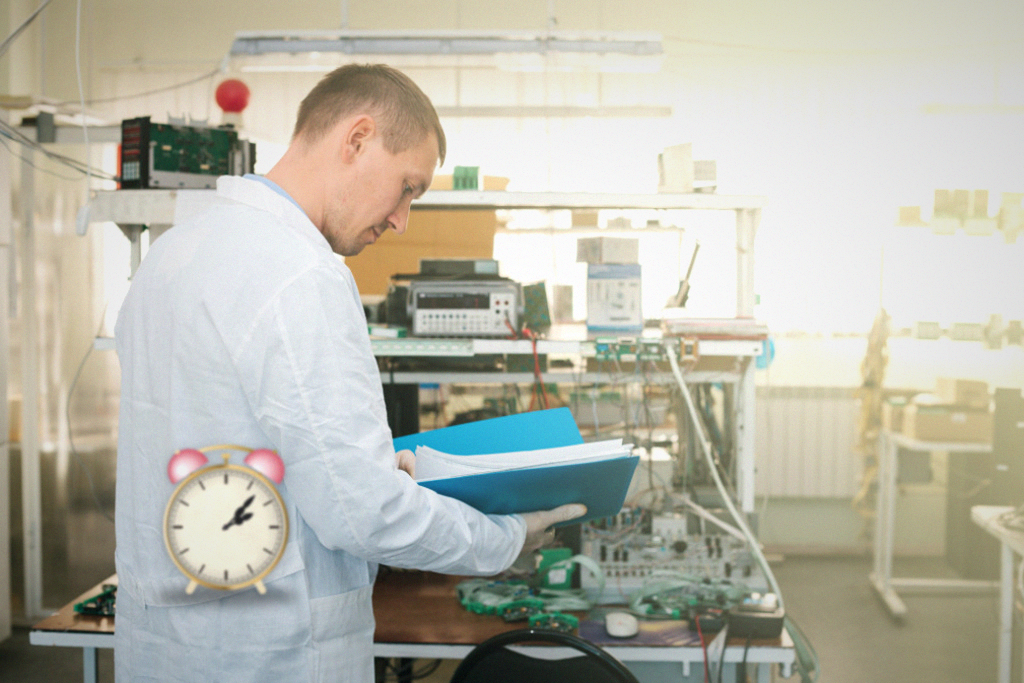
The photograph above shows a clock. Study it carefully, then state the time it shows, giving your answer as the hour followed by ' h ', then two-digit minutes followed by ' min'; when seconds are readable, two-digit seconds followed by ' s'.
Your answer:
2 h 07 min
